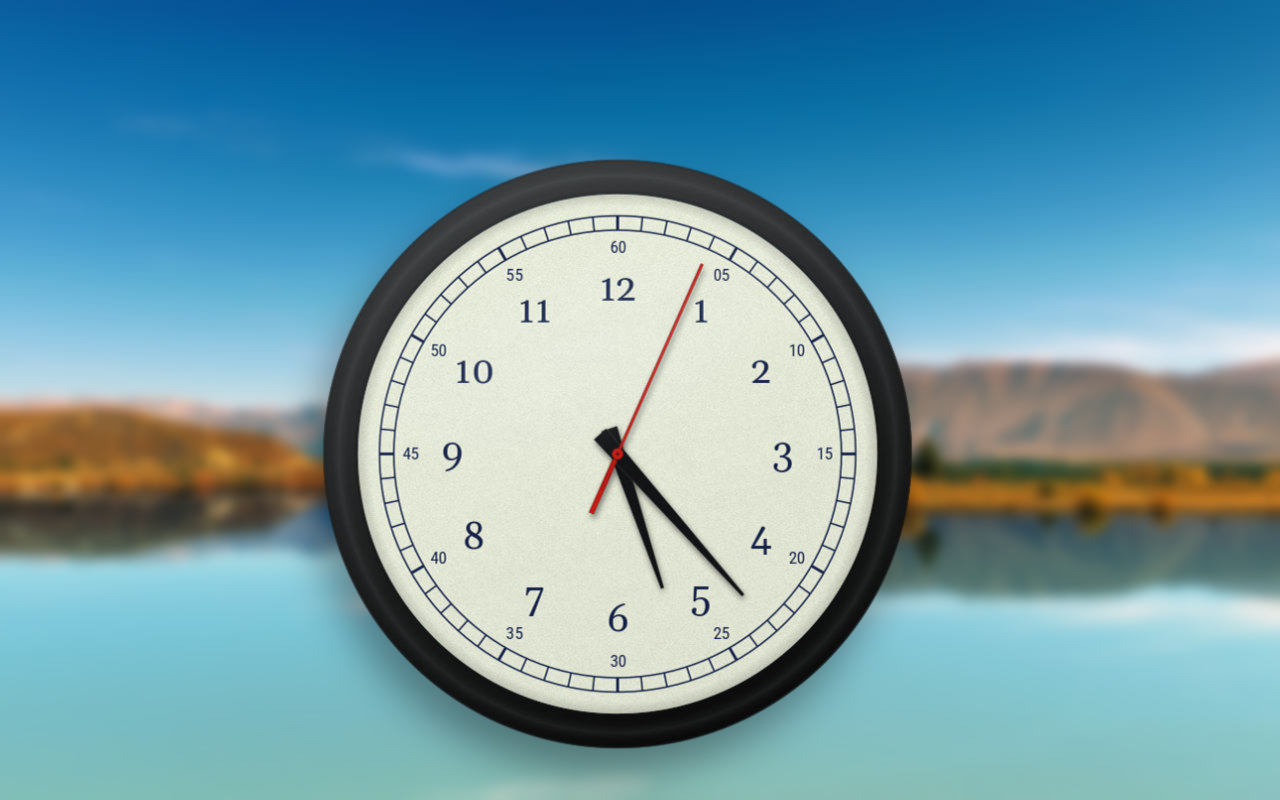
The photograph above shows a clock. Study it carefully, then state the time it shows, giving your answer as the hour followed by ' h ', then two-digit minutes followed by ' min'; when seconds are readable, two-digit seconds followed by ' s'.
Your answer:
5 h 23 min 04 s
